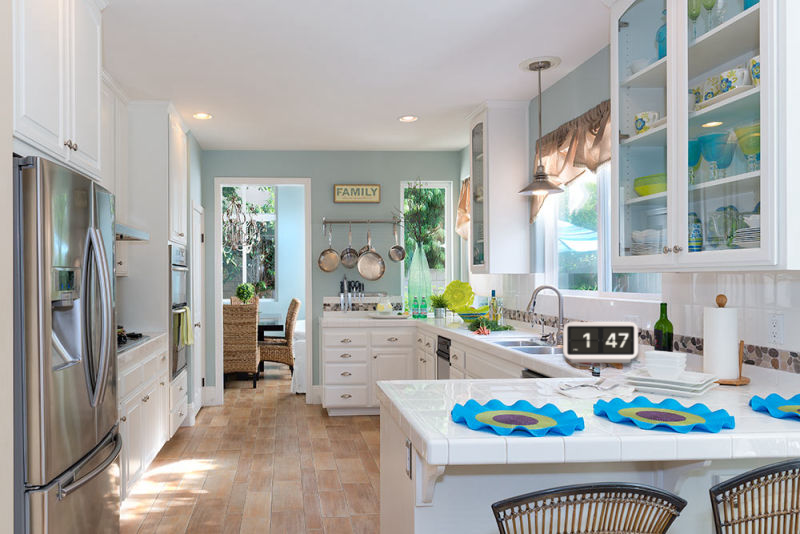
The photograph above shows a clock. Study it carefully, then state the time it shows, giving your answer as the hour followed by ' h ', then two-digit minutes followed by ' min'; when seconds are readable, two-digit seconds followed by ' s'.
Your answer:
1 h 47 min
